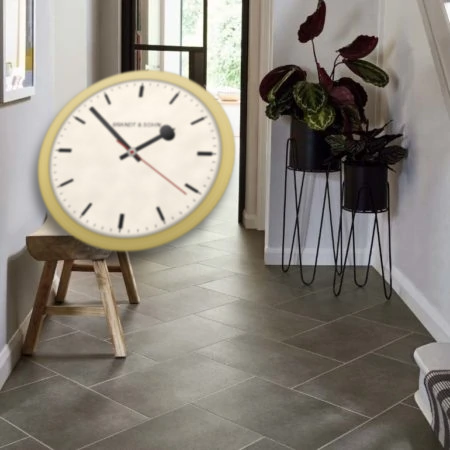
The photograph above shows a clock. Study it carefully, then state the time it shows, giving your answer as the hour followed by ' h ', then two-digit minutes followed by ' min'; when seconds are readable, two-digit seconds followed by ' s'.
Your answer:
1 h 52 min 21 s
